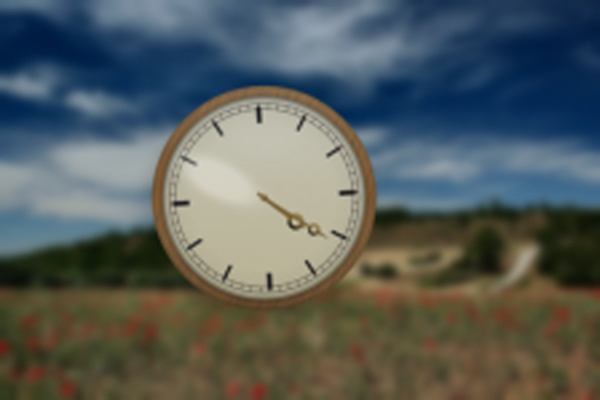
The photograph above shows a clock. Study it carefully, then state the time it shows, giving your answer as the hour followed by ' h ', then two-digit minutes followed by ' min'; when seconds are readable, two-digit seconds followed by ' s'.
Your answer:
4 h 21 min
